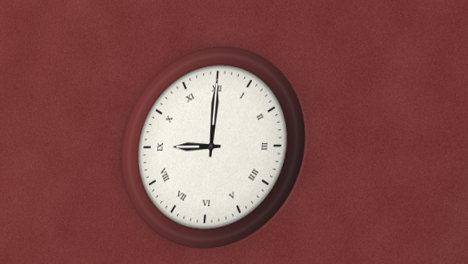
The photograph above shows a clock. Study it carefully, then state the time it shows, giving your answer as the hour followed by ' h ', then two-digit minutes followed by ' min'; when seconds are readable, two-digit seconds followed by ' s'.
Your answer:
9 h 00 min
